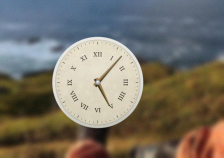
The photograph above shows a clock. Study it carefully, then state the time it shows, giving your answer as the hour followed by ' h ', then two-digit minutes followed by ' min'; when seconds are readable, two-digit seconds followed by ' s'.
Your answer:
5 h 07 min
